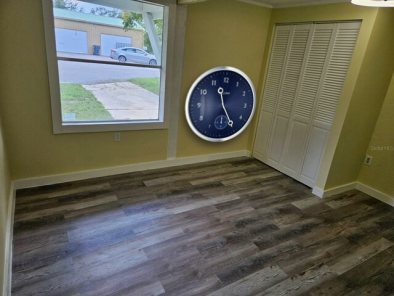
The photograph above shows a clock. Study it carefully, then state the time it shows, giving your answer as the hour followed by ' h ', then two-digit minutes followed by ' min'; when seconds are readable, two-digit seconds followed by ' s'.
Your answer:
11 h 25 min
